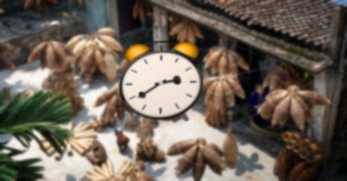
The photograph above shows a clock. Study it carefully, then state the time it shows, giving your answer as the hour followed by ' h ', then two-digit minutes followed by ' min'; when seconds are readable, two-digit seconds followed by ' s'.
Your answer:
2 h 39 min
